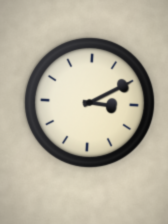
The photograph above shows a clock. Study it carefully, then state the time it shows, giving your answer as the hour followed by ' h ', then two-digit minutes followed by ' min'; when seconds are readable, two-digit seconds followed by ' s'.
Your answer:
3 h 10 min
